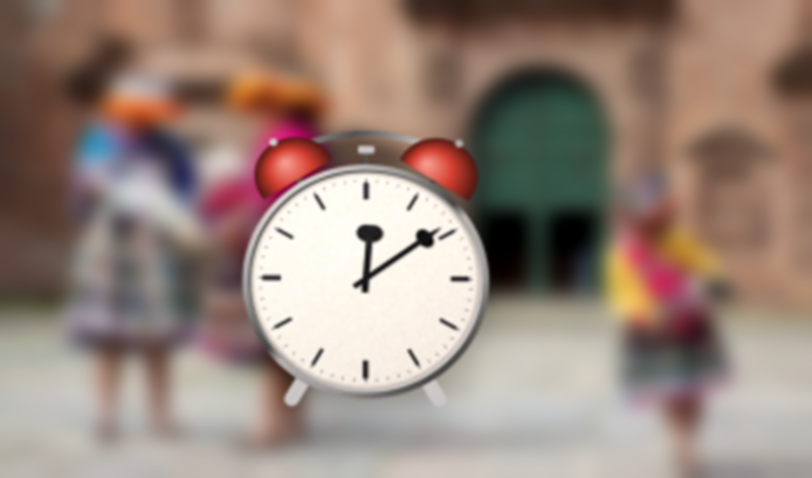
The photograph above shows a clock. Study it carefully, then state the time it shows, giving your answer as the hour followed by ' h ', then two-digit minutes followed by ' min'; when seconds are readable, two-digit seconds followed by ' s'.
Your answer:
12 h 09 min
